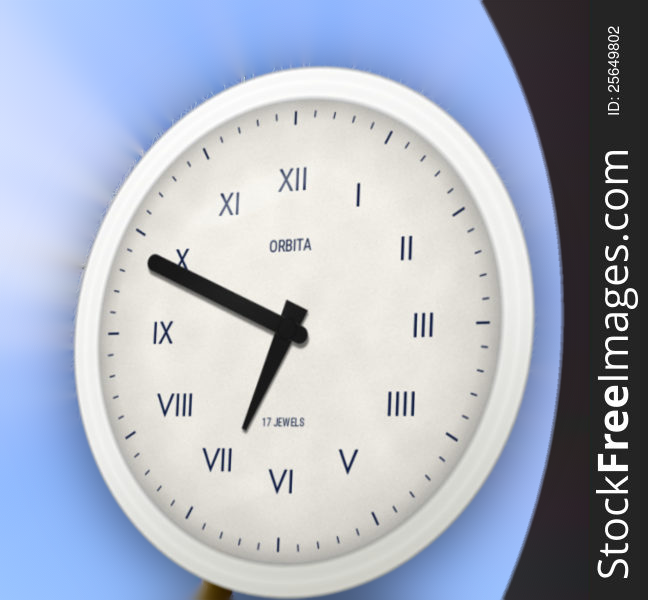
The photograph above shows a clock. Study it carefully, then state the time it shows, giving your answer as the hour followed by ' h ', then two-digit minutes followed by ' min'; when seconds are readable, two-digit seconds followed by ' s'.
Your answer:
6 h 49 min
